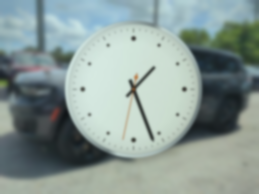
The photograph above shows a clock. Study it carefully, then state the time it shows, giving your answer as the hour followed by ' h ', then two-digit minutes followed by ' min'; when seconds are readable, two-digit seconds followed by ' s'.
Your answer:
1 h 26 min 32 s
